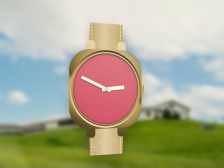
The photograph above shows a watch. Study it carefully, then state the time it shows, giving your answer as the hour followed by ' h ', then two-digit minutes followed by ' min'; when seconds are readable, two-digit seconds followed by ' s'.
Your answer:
2 h 49 min
